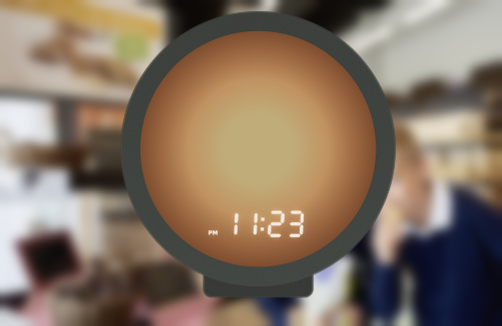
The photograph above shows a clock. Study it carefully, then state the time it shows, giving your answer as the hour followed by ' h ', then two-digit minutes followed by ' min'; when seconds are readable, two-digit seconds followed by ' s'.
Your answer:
11 h 23 min
